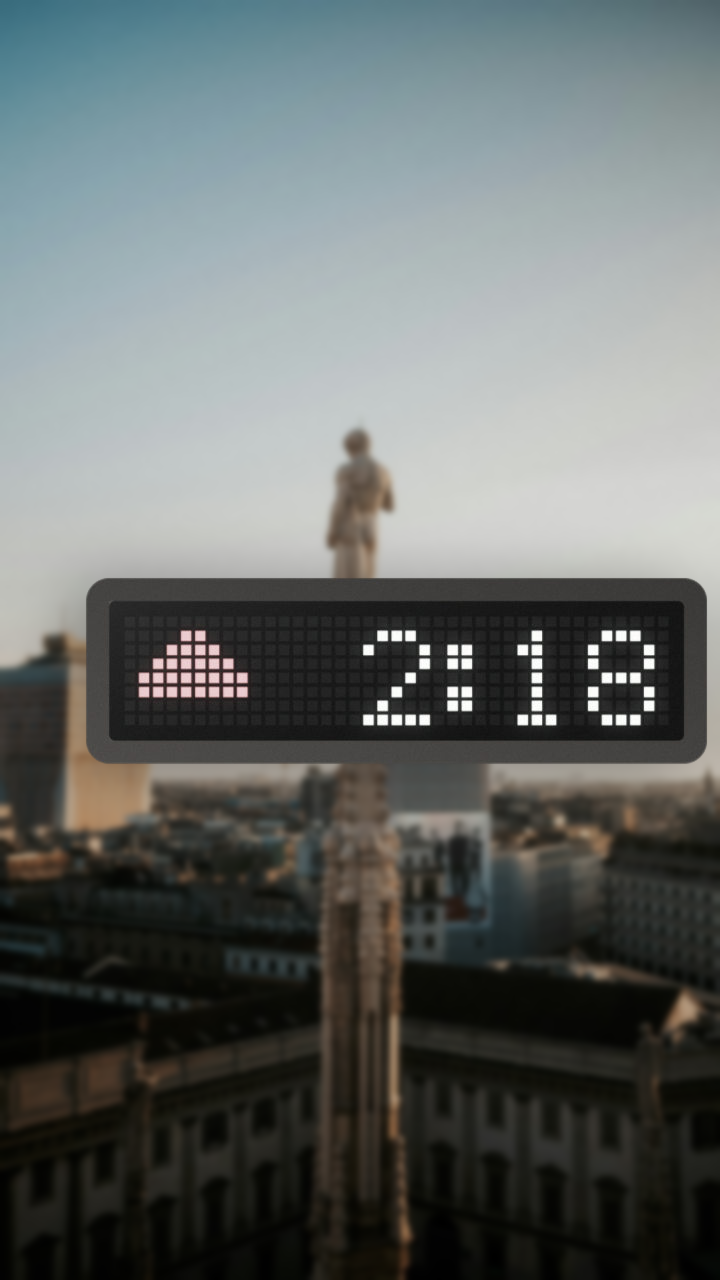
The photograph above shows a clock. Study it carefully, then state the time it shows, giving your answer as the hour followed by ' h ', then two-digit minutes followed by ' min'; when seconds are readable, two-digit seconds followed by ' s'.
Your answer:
2 h 18 min
